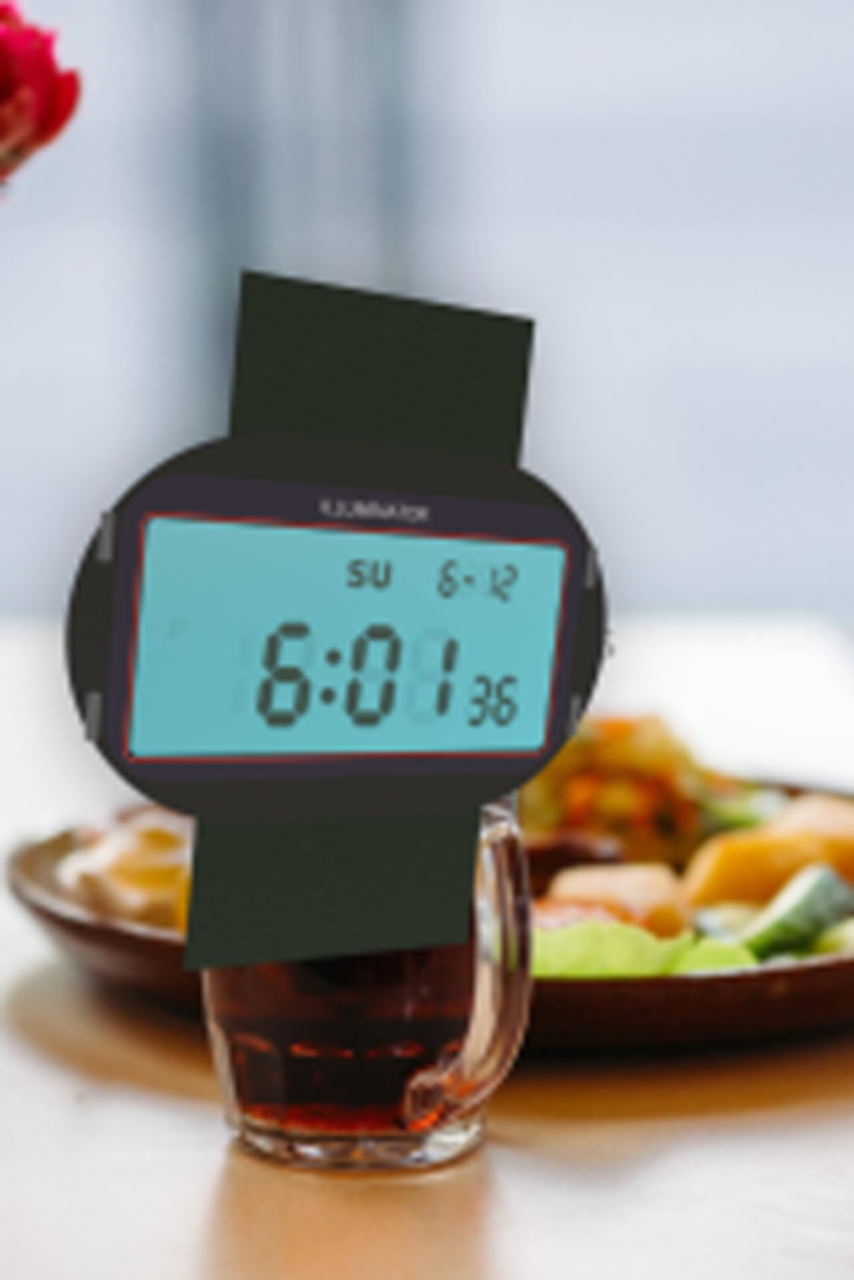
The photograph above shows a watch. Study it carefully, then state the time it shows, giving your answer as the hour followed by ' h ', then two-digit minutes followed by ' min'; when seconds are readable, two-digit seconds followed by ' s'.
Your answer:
6 h 01 min 36 s
